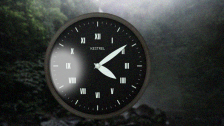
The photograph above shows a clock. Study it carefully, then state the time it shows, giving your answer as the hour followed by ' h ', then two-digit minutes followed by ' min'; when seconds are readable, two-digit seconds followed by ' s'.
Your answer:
4 h 09 min
